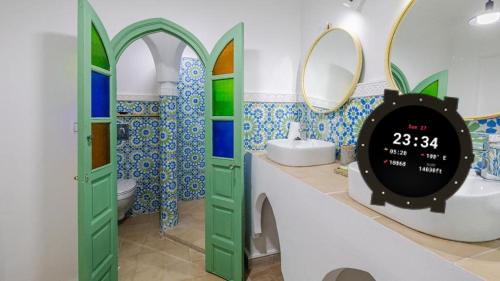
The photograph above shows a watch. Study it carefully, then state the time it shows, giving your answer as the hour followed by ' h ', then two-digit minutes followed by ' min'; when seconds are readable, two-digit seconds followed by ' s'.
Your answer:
23 h 34 min
